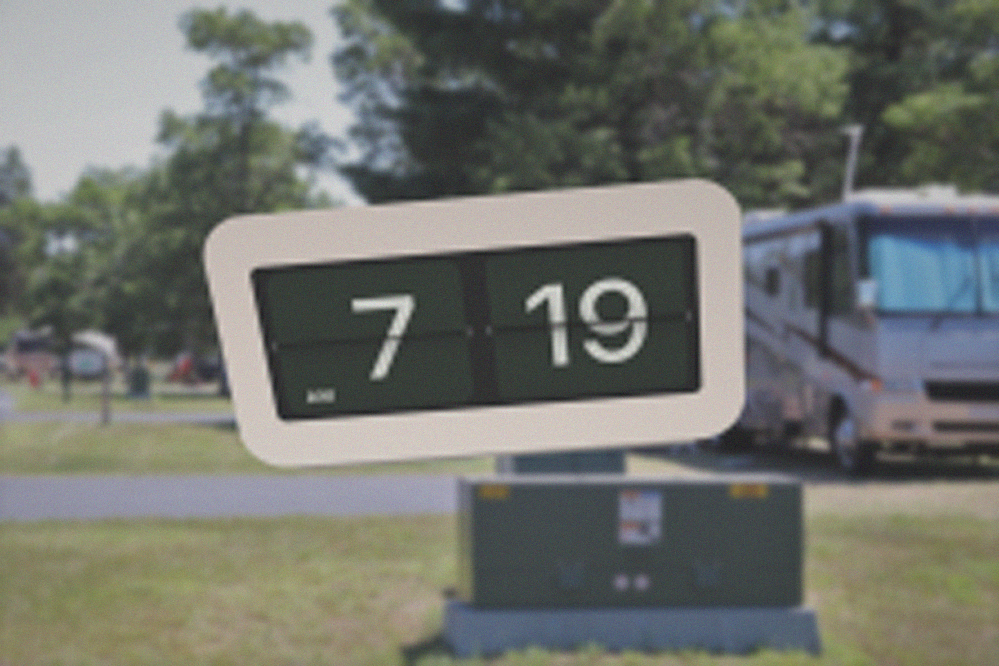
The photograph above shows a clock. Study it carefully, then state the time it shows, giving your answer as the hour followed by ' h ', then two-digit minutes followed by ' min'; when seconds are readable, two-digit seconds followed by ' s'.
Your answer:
7 h 19 min
